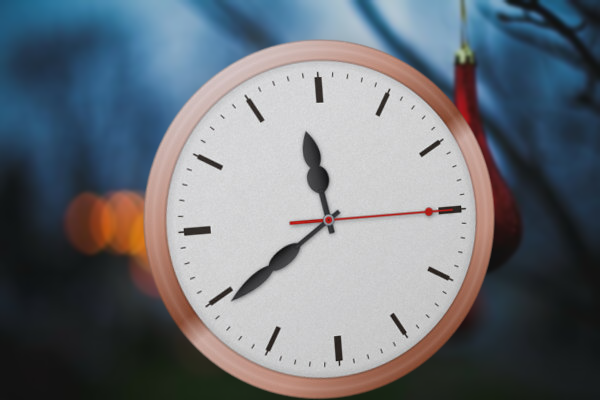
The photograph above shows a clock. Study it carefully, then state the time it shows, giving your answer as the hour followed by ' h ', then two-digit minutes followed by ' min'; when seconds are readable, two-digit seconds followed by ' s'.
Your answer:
11 h 39 min 15 s
